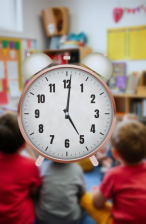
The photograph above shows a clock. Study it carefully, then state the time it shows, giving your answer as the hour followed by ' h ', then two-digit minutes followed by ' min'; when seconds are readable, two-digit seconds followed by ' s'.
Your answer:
5 h 01 min
